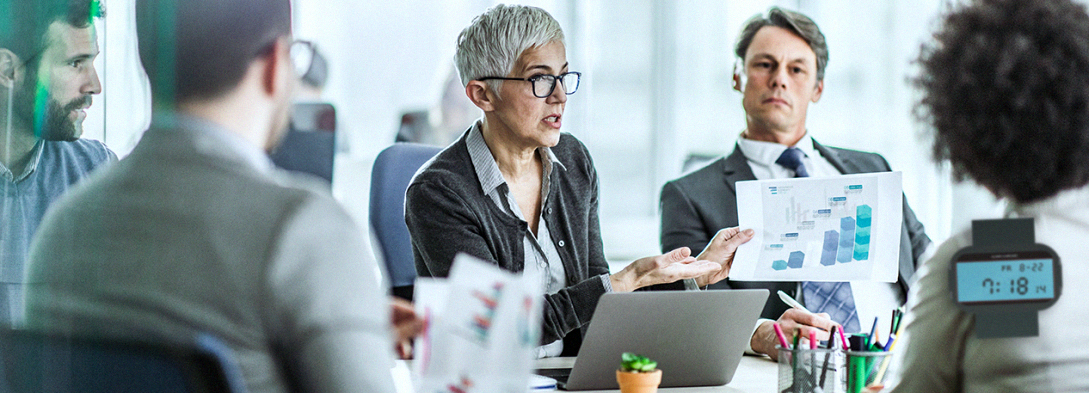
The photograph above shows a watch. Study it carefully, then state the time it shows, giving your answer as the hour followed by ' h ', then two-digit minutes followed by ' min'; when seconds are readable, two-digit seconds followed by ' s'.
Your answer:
7 h 18 min
